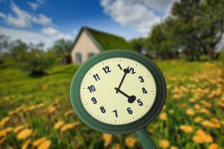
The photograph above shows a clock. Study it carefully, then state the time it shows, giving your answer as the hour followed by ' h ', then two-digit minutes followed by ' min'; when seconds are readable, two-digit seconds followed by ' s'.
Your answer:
5 h 08 min
